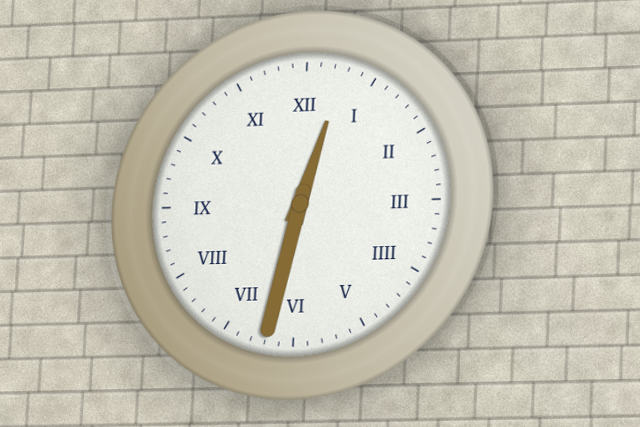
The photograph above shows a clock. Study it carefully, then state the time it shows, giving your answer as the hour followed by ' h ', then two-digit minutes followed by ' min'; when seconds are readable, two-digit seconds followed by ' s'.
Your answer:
12 h 32 min
